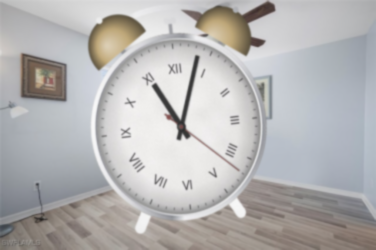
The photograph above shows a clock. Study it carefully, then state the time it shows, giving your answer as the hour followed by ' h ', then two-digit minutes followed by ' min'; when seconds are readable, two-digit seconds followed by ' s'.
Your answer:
11 h 03 min 22 s
